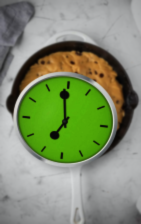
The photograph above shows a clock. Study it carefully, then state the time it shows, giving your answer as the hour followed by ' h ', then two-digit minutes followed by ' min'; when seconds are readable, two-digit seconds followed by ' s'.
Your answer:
6 h 59 min
